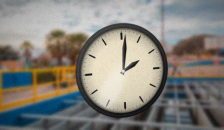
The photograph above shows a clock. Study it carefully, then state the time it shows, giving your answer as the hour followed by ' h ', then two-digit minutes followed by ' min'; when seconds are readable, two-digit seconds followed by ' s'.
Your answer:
2 h 01 min
